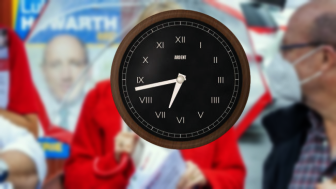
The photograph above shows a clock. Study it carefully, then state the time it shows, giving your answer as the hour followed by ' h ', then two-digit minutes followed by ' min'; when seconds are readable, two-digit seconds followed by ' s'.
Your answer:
6 h 43 min
